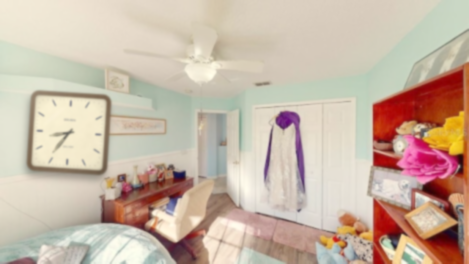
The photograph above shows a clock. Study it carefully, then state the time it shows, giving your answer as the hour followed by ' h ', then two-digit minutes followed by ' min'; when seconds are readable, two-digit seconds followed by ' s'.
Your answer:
8 h 36 min
